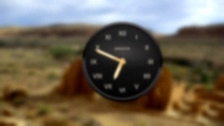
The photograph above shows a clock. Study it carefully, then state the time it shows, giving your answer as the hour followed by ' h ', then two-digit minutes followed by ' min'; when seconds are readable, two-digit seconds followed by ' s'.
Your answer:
6 h 49 min
